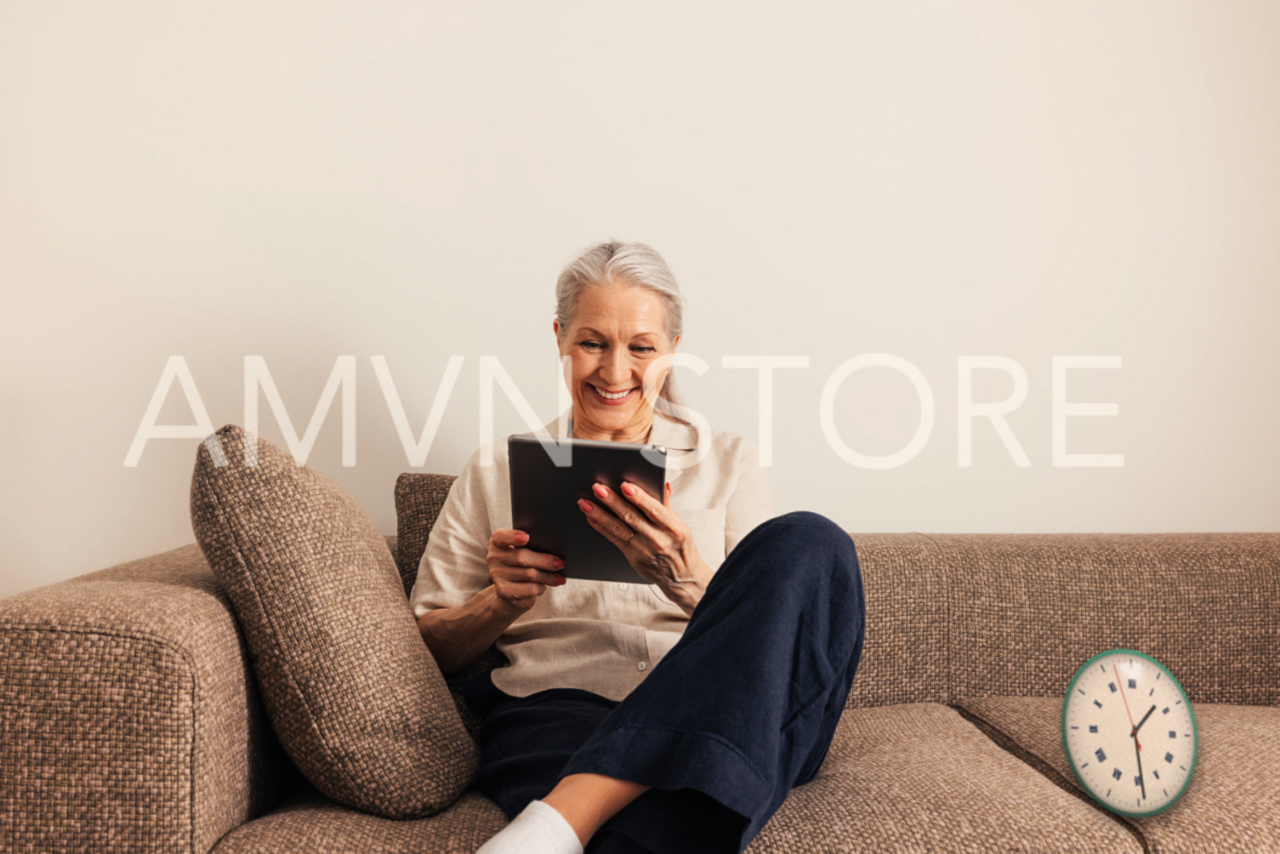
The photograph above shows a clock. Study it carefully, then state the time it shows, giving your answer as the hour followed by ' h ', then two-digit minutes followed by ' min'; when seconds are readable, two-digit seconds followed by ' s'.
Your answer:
1 h 28 min 57 s
